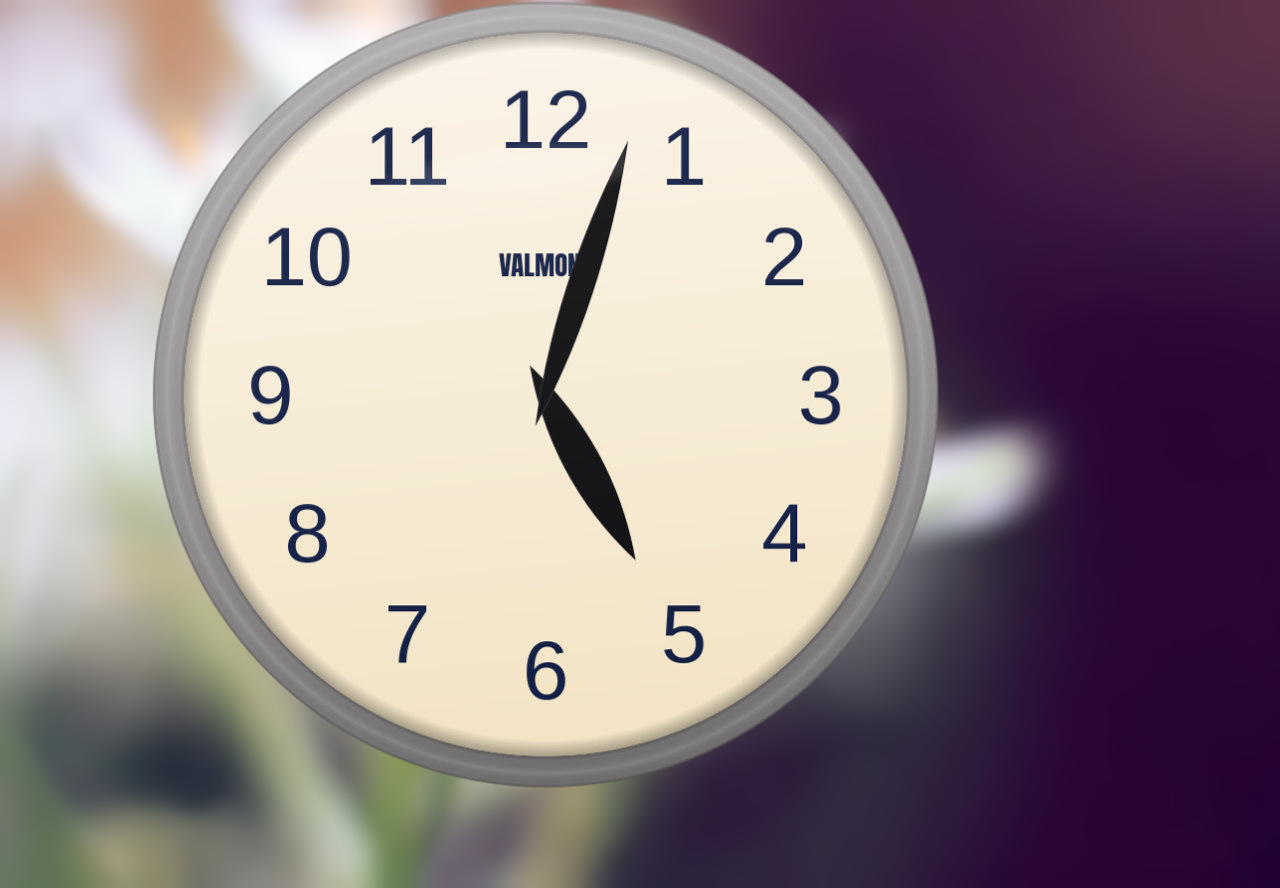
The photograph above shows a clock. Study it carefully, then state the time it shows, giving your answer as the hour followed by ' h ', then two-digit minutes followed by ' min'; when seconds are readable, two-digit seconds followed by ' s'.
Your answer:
5 h 03 min
